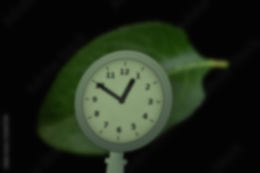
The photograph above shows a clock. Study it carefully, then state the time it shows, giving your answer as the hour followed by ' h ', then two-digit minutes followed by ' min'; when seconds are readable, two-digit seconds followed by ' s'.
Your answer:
12 h 50 min
